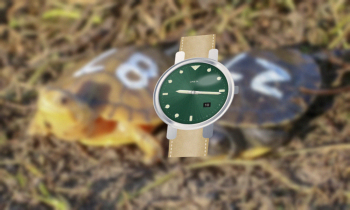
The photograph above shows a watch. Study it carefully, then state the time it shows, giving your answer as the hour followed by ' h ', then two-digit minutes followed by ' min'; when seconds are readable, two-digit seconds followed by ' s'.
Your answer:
9 h 16 min
